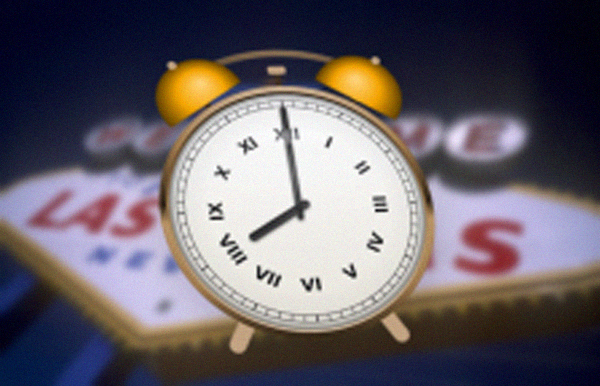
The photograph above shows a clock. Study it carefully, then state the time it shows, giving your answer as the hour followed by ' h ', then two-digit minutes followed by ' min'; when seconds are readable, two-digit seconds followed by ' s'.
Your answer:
8 h 00 min
